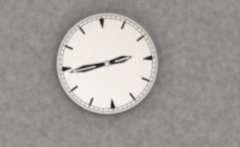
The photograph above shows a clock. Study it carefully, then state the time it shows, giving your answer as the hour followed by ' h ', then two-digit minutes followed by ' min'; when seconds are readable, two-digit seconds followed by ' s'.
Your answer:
2 h 44 min
